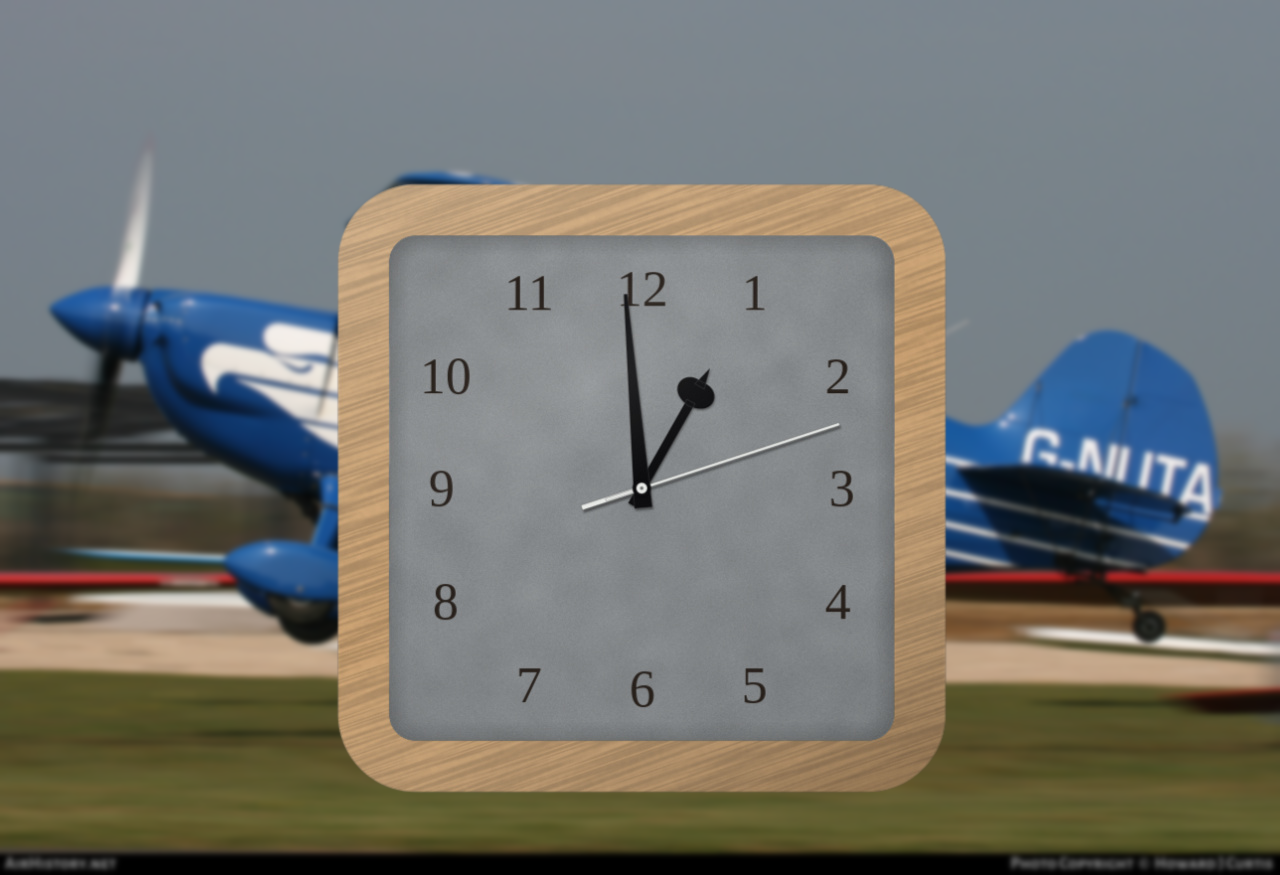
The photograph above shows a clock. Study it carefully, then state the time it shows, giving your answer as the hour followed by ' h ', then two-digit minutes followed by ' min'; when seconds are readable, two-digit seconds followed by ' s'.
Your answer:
12 h 59 min 12 s
